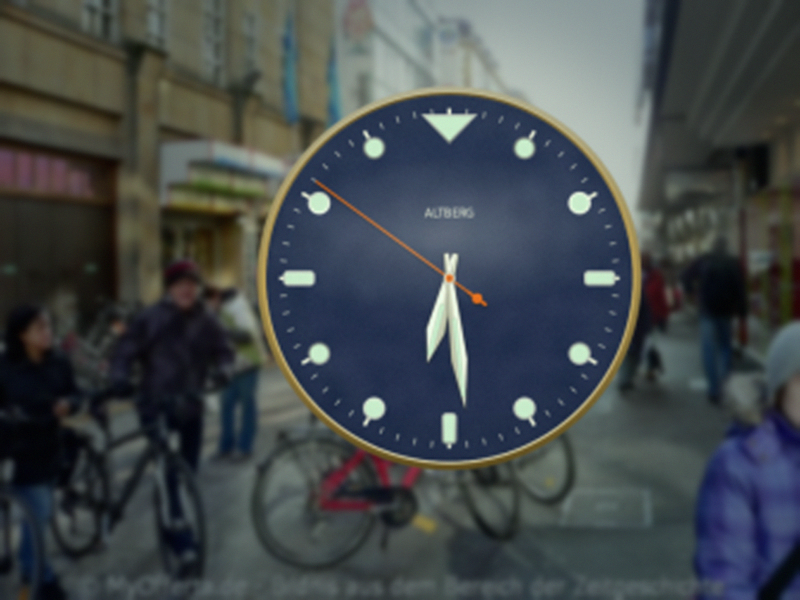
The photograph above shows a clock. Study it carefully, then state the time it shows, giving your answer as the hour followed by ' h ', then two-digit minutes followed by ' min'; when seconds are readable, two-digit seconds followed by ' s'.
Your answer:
6 h 28 min 51 s
